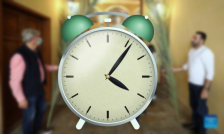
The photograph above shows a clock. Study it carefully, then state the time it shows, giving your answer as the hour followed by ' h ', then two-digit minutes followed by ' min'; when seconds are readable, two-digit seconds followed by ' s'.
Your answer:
4 h 06 min
